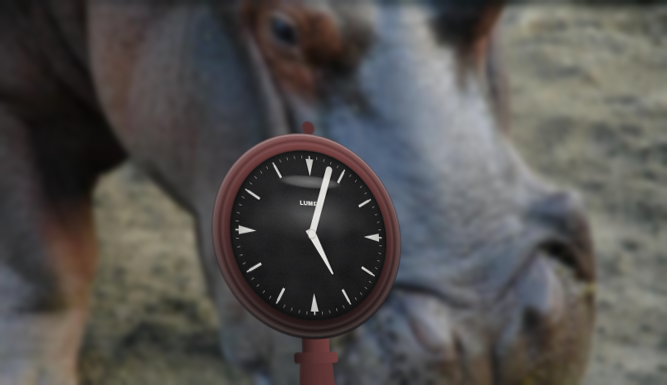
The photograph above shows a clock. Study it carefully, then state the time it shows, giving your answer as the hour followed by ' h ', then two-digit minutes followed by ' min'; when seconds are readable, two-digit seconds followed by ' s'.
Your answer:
5 h 03 min
